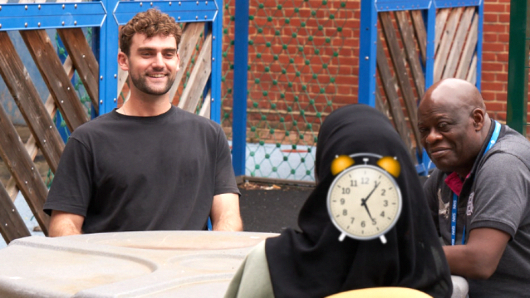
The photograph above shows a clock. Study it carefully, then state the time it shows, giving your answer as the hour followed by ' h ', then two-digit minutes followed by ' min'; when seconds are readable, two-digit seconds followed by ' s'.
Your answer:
5 h 06 min
